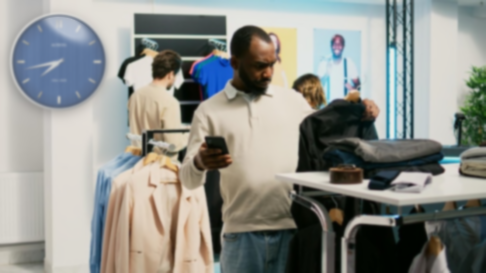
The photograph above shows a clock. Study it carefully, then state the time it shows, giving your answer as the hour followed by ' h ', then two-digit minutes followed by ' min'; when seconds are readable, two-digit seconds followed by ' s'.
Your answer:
7 h 43 min
